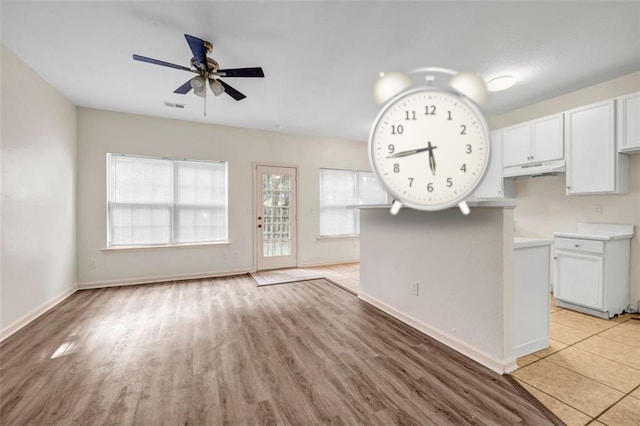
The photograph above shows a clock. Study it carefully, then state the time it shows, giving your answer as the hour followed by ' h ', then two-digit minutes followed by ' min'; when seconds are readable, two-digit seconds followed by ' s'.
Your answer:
5 h 43 min
